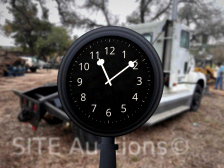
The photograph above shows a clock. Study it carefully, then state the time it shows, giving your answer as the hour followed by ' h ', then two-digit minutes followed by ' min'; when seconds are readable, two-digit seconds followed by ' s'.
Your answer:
11 h 09 min
